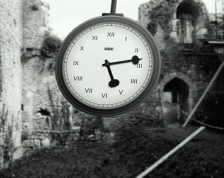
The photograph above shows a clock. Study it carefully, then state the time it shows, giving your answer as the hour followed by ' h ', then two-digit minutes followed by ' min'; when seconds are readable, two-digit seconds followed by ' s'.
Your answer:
5 h 13 min
